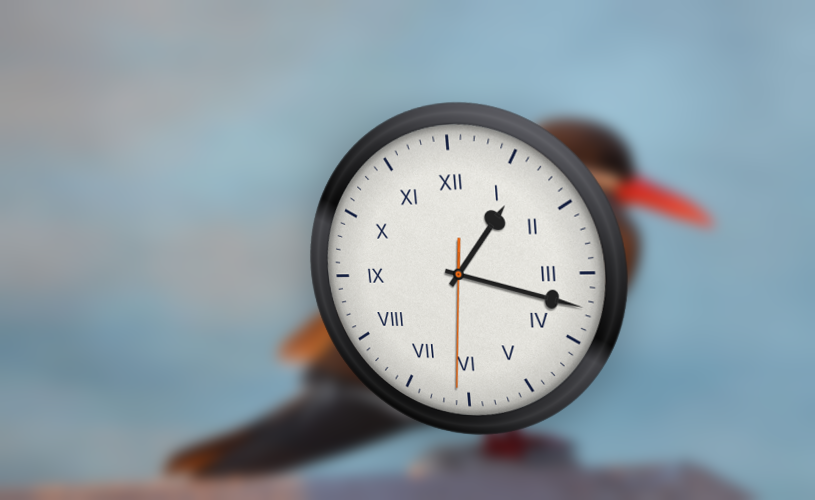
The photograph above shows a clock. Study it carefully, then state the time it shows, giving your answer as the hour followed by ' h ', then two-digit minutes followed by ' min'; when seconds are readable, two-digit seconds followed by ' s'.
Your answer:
1 h 17 min 31 s
